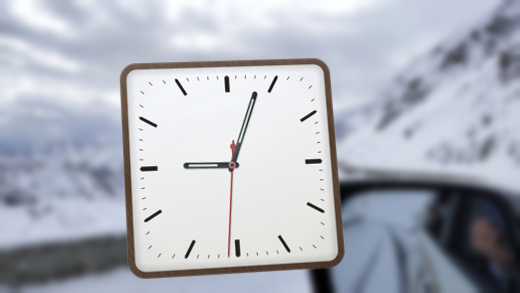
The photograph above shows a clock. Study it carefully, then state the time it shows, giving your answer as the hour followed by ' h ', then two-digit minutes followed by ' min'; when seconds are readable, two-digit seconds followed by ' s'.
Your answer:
9 h 03 min 31 s
